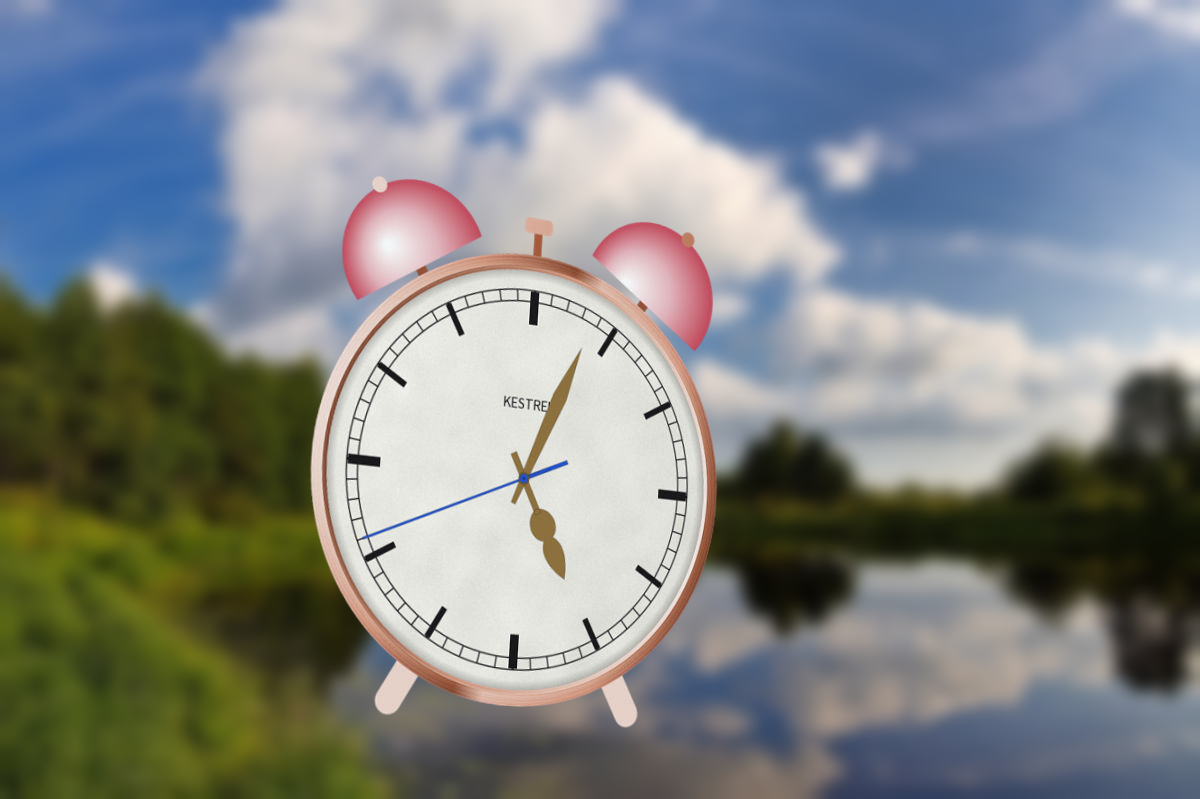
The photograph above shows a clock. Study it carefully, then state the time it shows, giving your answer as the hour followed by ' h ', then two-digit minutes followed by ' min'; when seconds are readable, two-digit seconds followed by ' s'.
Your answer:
5 h 03 min 41 s
